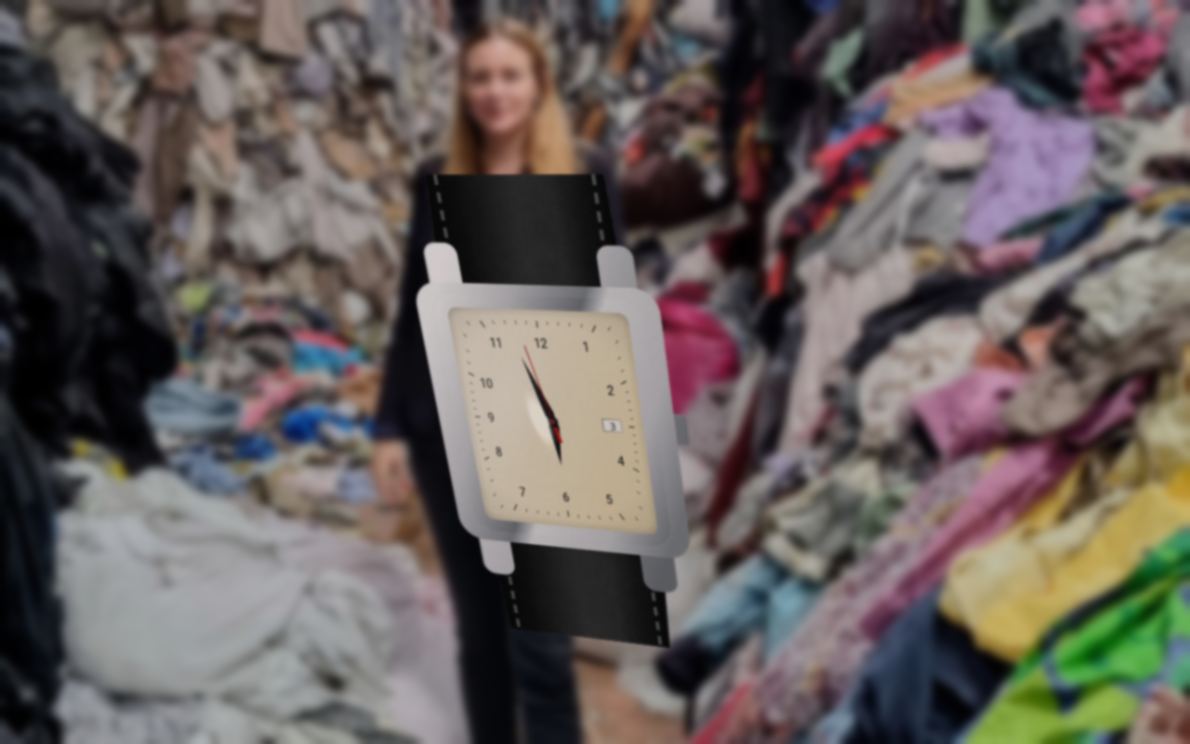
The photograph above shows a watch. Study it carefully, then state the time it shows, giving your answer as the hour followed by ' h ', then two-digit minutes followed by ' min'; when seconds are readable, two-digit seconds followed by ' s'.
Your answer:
5 h 56 min 58 s
